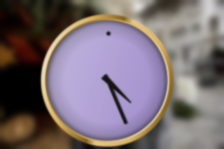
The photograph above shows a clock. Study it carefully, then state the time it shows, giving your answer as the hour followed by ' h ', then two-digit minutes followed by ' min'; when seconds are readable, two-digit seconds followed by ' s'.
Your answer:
4 h 26 min
